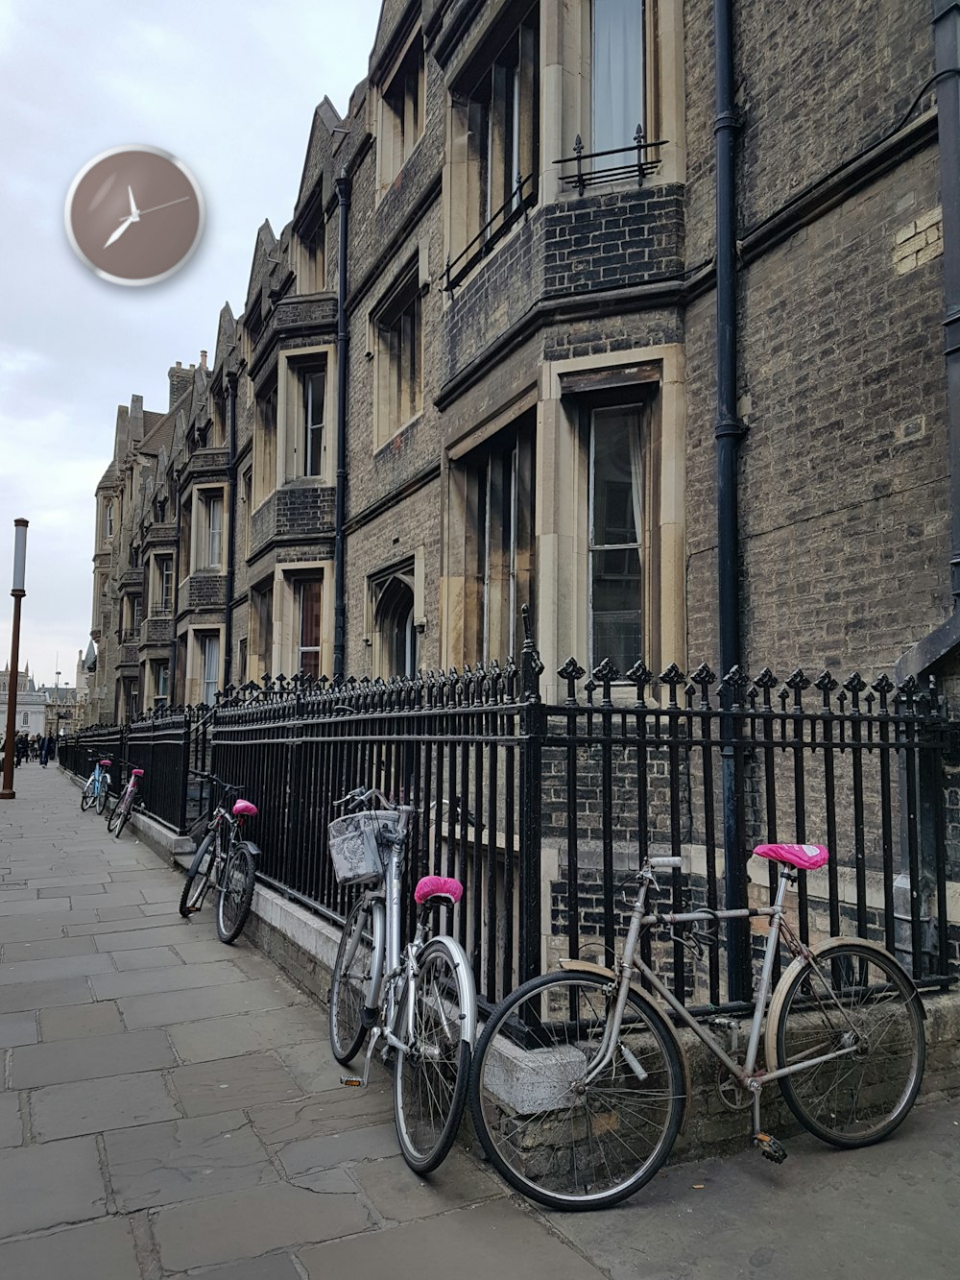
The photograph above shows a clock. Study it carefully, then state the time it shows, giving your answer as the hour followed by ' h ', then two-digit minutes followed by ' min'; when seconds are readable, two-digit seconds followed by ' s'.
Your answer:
11 h 37 min 12 s
